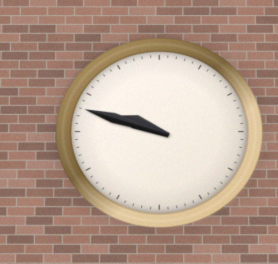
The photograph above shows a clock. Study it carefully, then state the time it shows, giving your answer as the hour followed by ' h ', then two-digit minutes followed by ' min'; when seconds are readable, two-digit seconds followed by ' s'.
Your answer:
9 h 48 min
